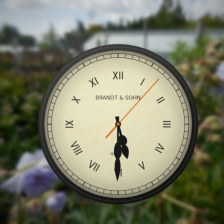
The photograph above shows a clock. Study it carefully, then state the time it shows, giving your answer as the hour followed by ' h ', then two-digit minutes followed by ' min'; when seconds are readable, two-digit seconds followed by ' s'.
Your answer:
5 h 30 min 07 s
